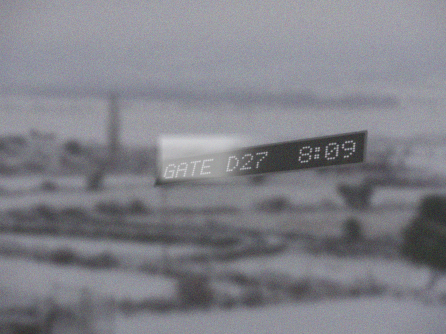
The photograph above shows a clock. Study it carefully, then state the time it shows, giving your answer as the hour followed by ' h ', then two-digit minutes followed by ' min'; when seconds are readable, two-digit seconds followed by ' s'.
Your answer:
8 h 09 min
